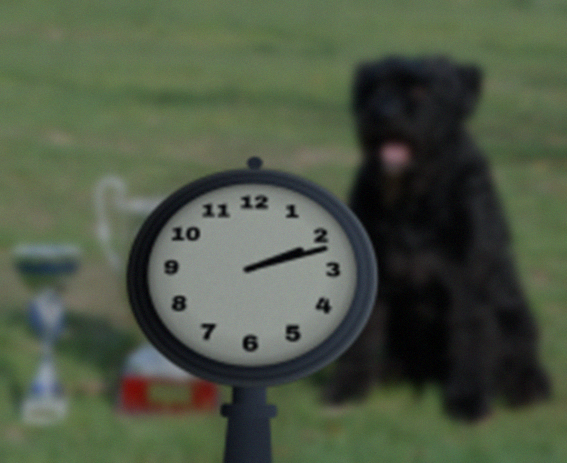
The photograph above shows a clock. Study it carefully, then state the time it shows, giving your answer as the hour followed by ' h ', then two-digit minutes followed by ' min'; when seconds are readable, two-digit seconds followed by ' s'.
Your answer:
2 h 12 min
